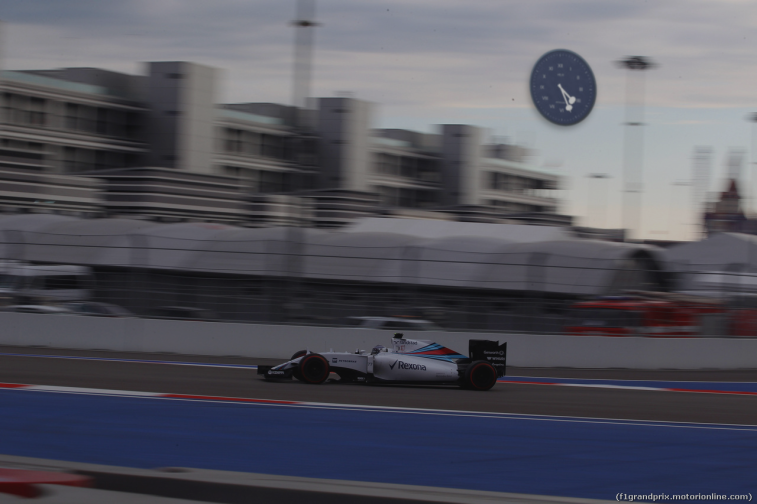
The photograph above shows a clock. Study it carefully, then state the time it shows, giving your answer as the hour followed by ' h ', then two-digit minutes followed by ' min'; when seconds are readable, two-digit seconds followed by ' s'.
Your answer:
4 h 26 min
